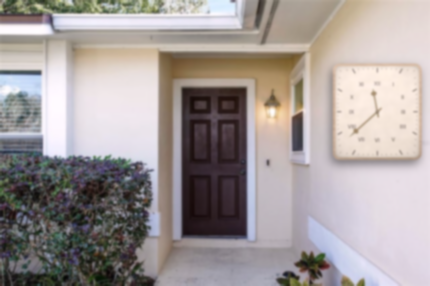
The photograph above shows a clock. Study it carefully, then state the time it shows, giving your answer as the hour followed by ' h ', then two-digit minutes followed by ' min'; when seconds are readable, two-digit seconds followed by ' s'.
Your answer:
11 h 38 min
